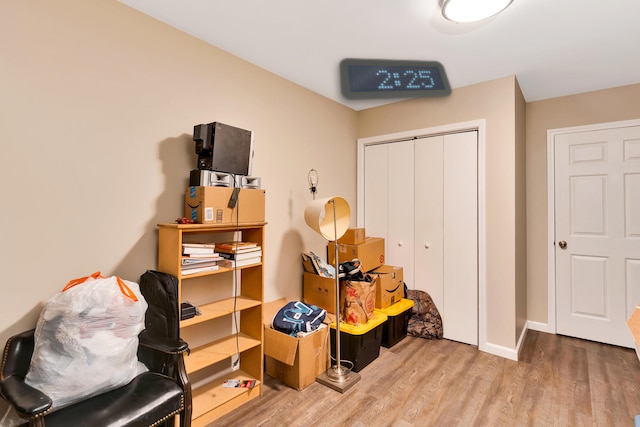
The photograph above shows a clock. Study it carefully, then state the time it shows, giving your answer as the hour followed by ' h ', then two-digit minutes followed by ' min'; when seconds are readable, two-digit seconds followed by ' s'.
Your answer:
2 h 25 min
